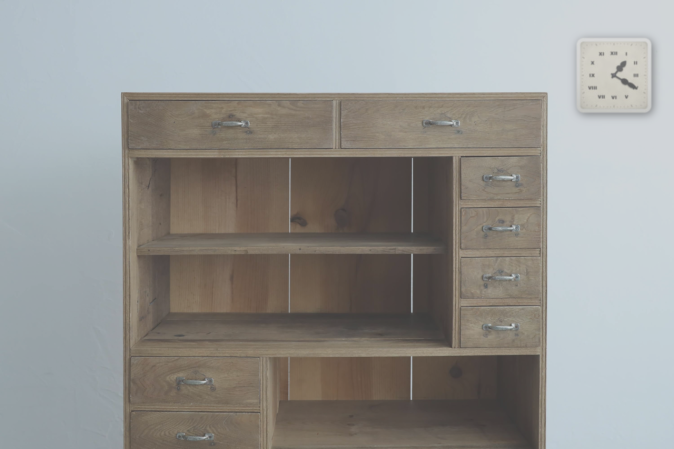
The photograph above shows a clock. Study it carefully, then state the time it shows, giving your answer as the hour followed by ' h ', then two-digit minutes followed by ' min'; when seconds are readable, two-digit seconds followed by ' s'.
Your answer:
1 h 20 min
